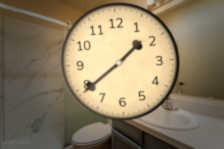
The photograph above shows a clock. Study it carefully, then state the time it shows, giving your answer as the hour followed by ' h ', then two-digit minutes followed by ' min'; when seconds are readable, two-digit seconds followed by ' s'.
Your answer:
1 h 39 min
